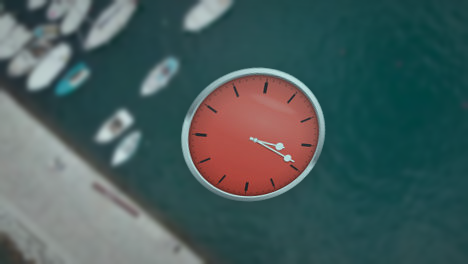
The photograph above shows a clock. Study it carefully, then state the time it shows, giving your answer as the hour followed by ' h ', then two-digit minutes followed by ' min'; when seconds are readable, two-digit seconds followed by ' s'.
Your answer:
3 h 19 min
